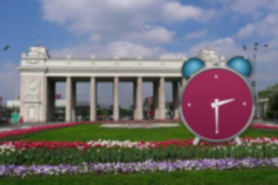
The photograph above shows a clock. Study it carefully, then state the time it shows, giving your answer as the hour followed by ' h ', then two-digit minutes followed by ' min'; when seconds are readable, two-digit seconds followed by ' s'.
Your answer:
2 h 30 min
